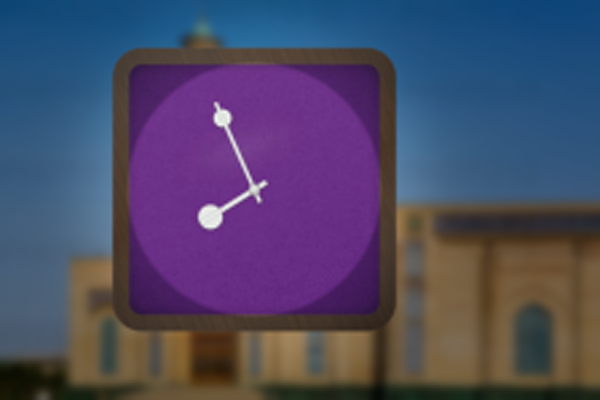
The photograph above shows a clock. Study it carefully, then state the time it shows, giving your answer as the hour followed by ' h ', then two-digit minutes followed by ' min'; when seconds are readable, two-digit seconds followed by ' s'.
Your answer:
7 h 56 min
